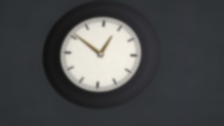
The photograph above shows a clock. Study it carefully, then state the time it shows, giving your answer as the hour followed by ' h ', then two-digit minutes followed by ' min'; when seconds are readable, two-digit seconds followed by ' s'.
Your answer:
12 h 51 min
